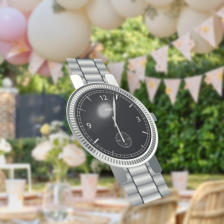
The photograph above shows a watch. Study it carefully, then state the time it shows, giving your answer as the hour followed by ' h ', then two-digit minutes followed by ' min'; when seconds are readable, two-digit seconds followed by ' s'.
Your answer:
6 h 04 min
